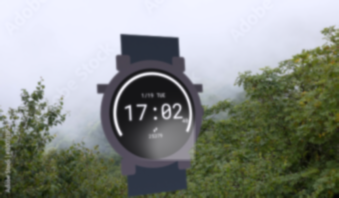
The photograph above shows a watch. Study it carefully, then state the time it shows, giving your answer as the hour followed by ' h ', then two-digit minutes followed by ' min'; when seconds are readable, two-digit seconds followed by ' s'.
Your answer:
17 h 02 min
